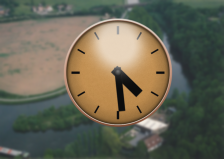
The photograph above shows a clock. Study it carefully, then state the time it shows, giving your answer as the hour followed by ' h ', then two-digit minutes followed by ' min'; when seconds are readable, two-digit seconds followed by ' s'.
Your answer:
4 h 29 min
